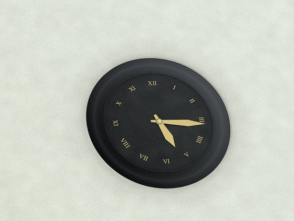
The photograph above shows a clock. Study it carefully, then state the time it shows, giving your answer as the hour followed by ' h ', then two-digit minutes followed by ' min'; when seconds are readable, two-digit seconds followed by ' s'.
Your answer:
5 h 16 min
